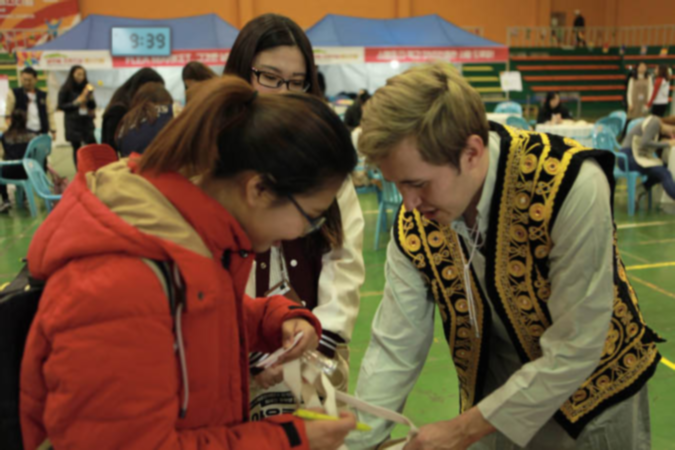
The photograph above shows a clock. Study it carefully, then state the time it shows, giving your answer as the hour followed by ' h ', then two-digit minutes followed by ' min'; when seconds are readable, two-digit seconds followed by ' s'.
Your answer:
9 h 39 min
